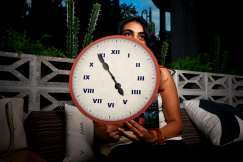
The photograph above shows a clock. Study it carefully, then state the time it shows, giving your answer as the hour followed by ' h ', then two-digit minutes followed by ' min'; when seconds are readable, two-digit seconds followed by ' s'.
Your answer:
4 h 54 min
